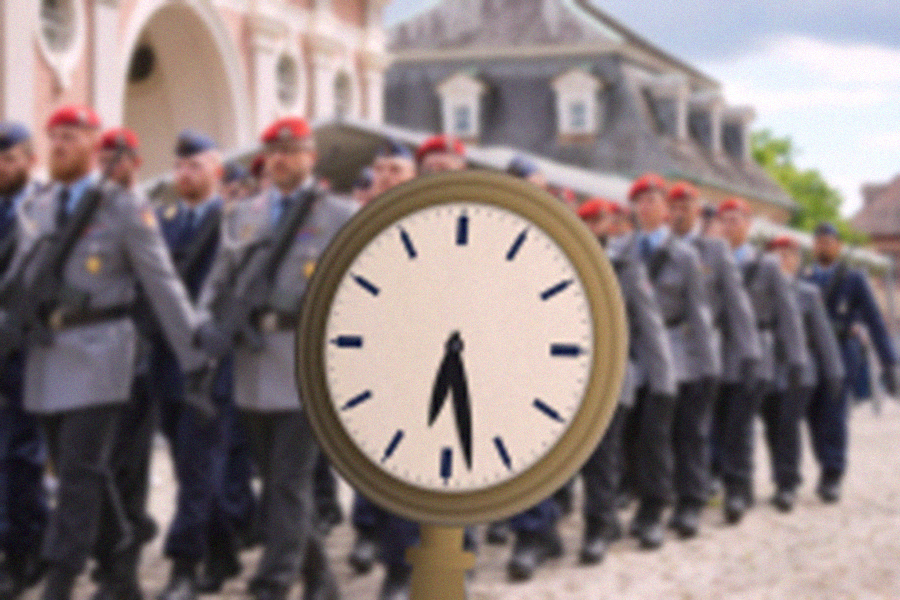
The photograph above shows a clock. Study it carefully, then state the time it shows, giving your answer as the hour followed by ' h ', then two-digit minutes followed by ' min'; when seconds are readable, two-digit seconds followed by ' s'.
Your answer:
6 h 28 min
